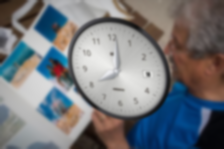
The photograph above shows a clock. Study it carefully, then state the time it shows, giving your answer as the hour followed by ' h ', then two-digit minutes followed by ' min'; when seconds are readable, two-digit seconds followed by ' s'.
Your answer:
8 h 01 min
